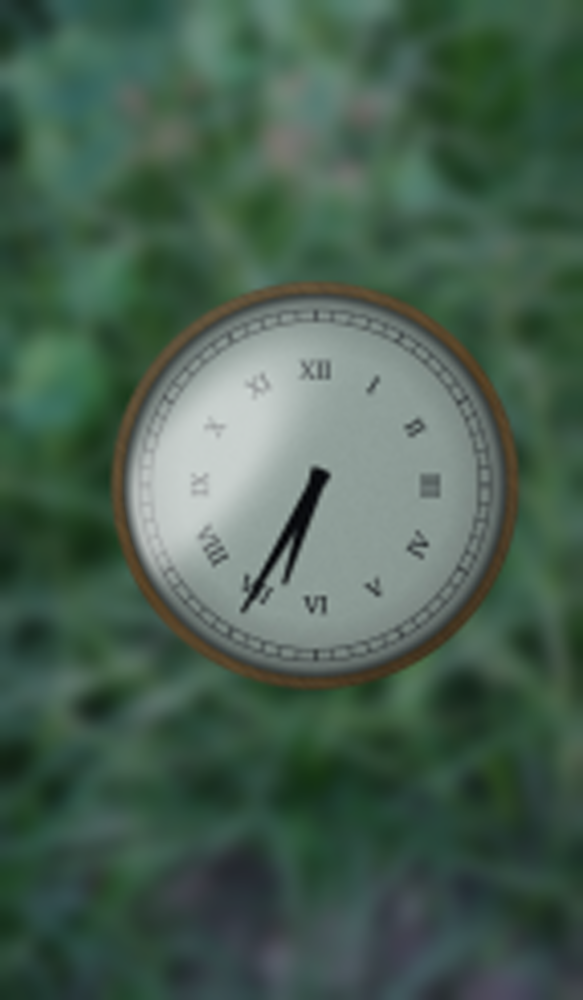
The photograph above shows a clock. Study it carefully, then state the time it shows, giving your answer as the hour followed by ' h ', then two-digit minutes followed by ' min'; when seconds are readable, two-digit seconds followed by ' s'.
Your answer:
6 h 35 min
